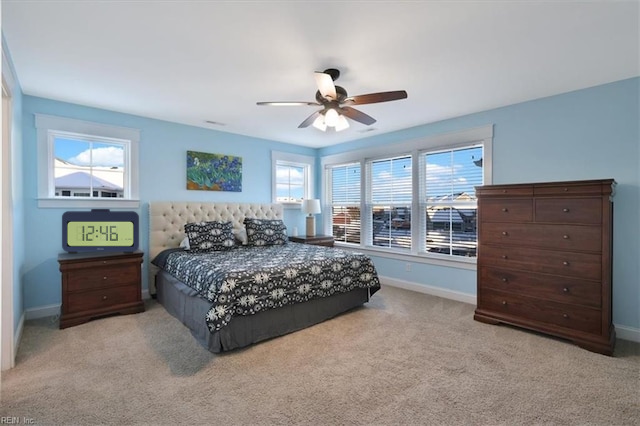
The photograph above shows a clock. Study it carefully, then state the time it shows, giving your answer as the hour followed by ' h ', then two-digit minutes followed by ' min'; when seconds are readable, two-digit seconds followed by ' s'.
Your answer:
12 h 46 min
